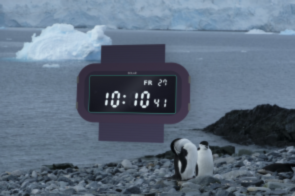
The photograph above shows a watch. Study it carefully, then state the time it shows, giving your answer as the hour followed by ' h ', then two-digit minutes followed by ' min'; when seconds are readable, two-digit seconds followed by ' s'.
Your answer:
10 h 10 min 41 s
